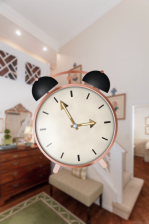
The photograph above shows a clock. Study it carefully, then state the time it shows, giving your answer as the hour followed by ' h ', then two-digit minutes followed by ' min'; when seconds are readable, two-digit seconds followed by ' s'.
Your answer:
2 h 56 min
